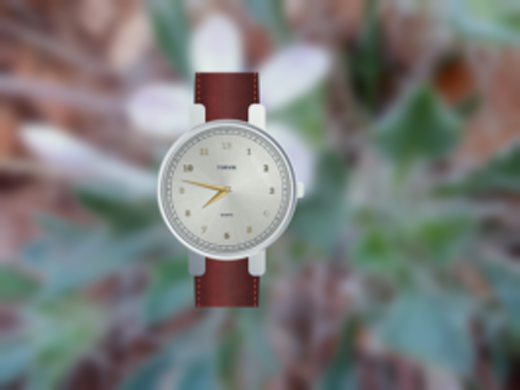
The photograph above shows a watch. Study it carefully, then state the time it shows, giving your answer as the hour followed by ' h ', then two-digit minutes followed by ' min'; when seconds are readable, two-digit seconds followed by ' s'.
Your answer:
7 h 47 min
